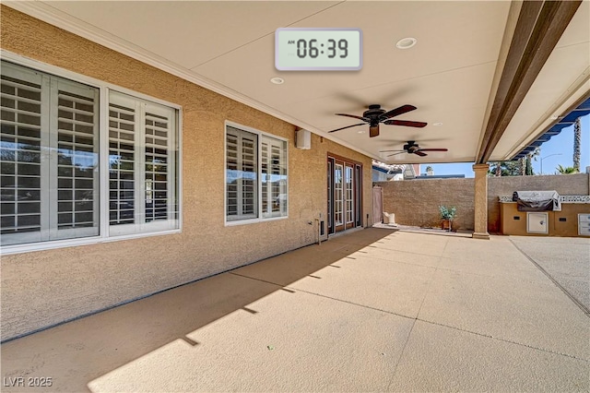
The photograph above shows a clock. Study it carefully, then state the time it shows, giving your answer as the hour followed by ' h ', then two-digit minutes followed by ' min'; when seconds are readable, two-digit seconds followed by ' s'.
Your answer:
6 h 39 min
